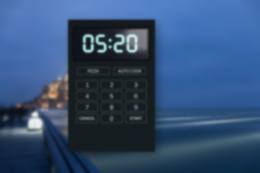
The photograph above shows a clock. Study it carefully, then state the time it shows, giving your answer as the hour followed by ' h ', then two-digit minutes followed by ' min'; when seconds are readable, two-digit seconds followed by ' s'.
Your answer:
5 h 20 min
